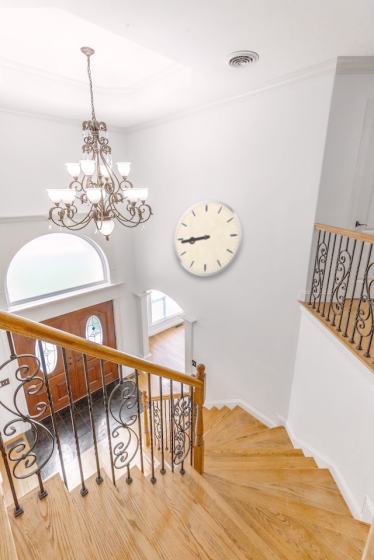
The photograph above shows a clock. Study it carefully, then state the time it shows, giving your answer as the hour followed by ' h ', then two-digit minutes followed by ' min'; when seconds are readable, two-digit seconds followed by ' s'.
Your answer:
8 h 44 min
